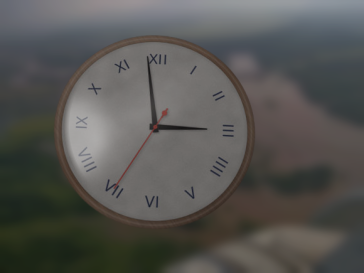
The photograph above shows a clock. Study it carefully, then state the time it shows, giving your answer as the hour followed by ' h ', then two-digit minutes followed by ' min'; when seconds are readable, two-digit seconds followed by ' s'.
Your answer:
2 h 58 min 35 s
